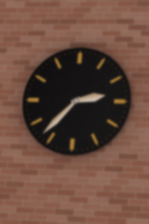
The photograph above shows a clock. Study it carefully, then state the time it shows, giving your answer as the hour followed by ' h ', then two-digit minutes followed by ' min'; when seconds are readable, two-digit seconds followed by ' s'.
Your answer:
2 h 37 min
